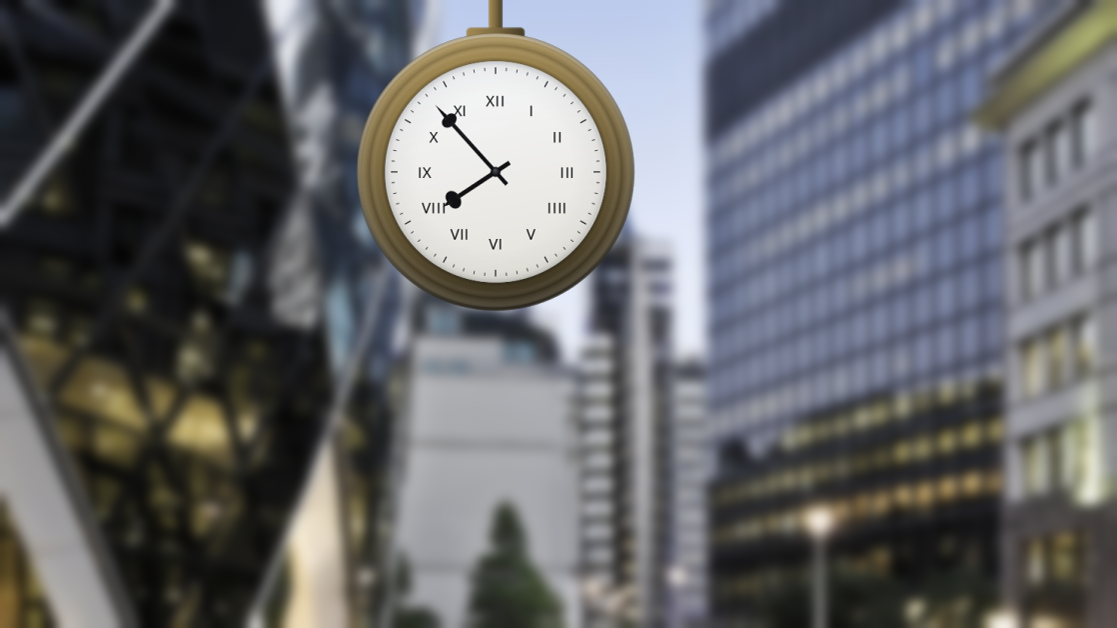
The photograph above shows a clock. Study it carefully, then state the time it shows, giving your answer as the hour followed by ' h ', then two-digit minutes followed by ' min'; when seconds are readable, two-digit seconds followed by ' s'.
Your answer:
7 h 53 min
